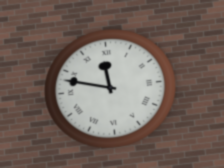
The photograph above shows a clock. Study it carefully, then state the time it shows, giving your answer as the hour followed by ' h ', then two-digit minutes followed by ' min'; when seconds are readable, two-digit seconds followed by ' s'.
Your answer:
11 h 48 min
